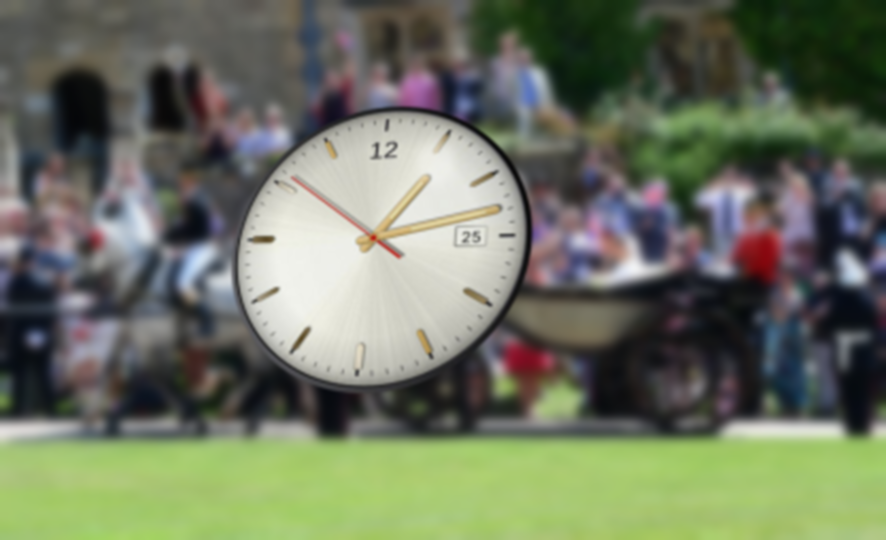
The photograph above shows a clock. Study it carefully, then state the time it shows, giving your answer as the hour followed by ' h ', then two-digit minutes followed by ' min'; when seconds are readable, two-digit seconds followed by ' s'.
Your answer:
1 h 12 min 51 s
